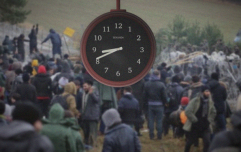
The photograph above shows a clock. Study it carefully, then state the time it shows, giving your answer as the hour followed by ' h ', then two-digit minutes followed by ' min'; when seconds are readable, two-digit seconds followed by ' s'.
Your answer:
8 h 41 min
